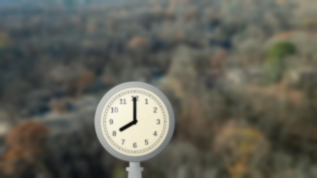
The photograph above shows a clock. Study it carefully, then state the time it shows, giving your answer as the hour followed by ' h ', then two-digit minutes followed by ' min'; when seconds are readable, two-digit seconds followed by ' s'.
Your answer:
8 h 00 min
